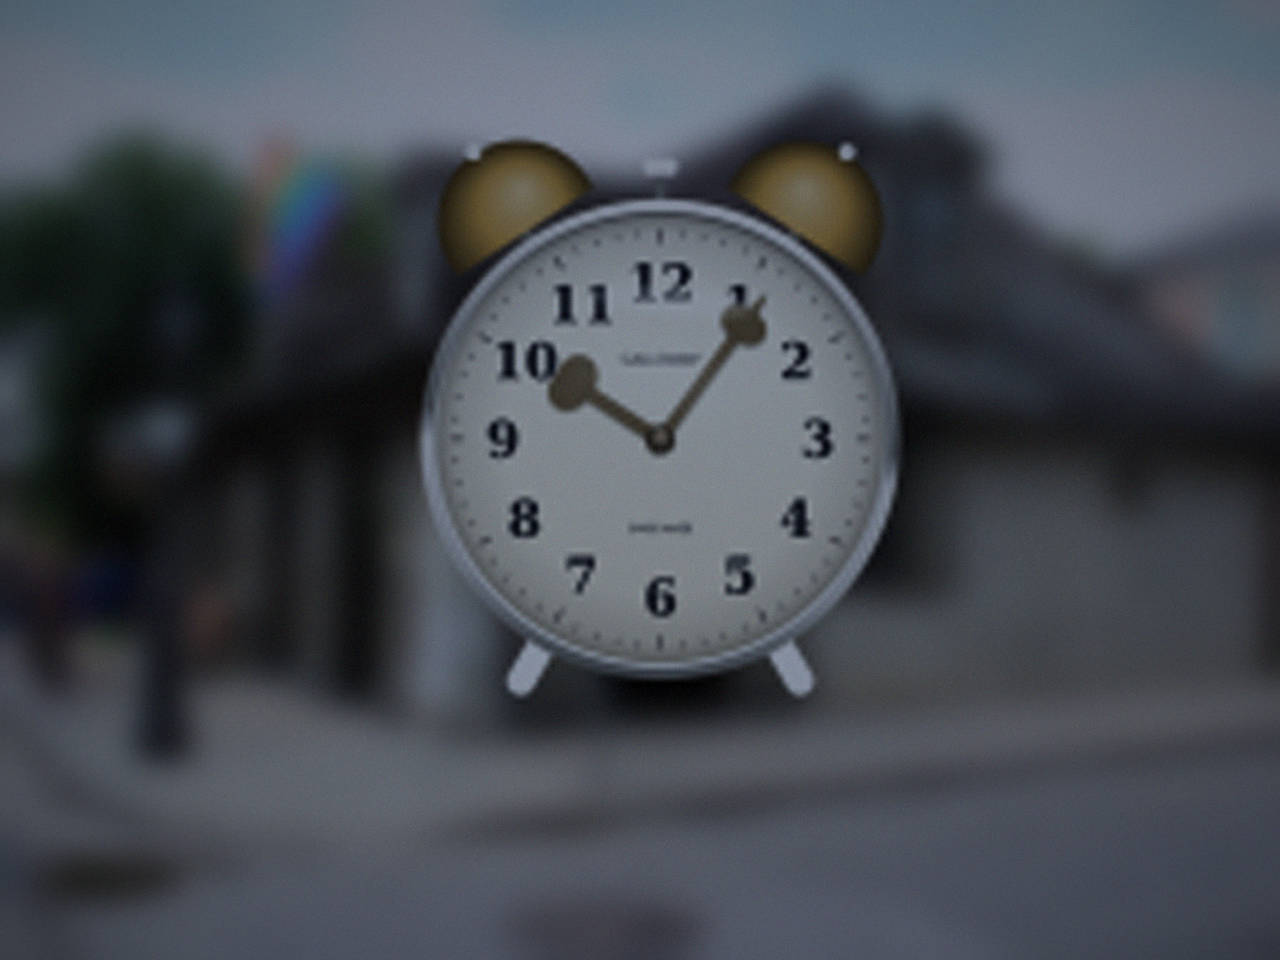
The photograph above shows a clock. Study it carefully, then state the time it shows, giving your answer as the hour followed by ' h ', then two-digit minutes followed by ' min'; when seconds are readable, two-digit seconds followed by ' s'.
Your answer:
10 h 06 min
